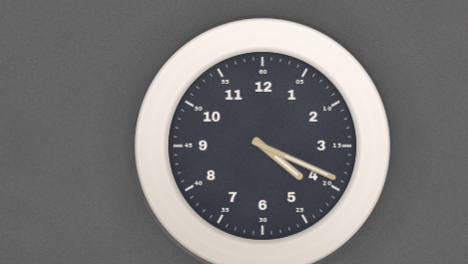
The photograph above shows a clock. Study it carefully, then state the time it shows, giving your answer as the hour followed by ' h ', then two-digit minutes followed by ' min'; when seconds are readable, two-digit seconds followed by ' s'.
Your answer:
4 h 19 min
